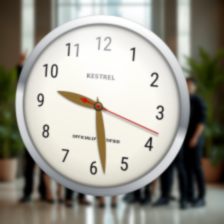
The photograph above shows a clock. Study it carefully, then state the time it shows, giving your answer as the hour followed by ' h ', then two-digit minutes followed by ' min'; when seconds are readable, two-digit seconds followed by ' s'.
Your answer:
9 h 28 min 18 s
